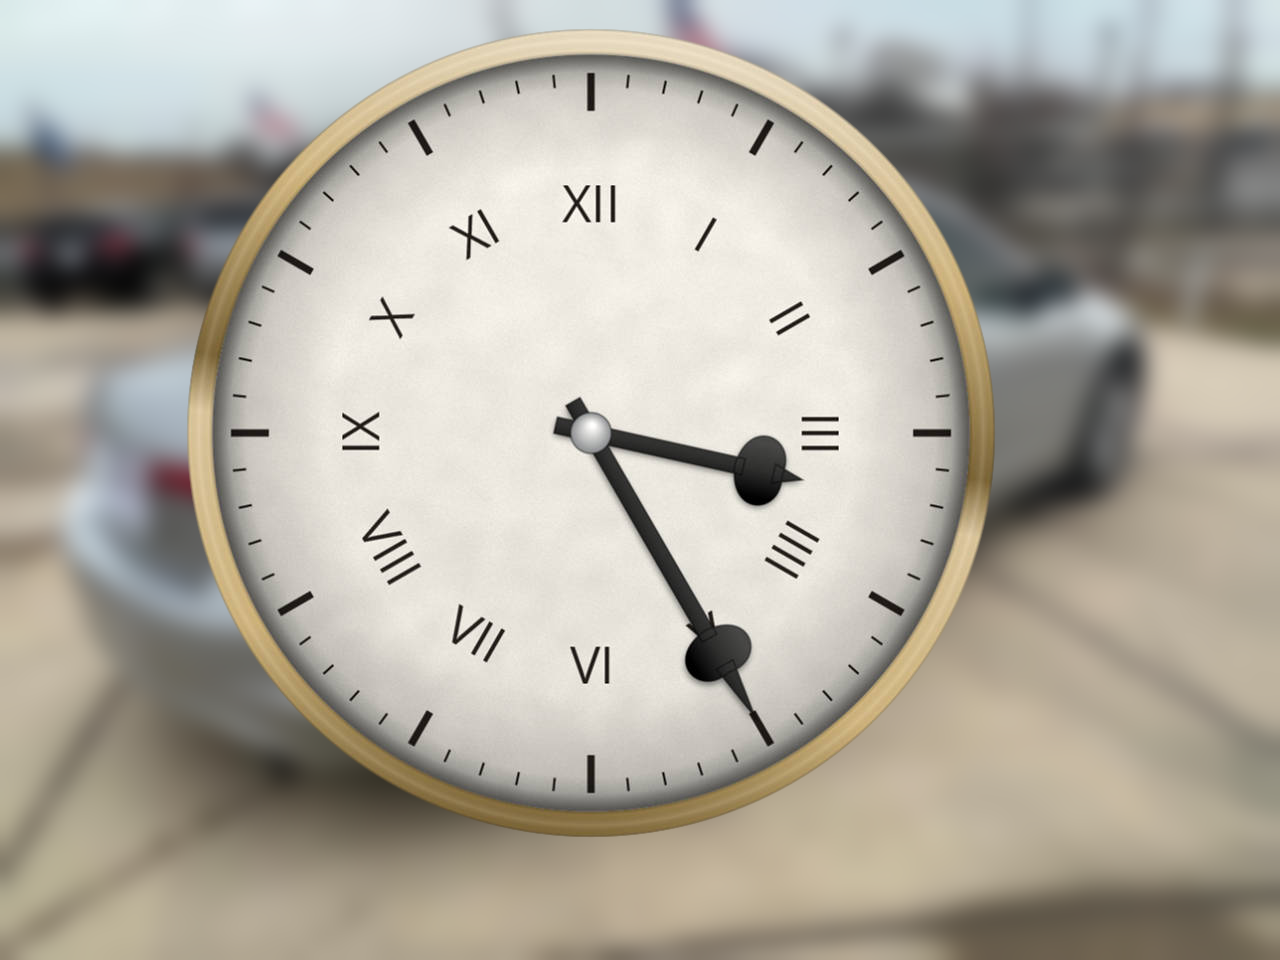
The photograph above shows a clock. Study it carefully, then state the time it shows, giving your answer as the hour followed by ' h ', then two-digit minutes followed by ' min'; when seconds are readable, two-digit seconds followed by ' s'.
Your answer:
3 h 25 min
